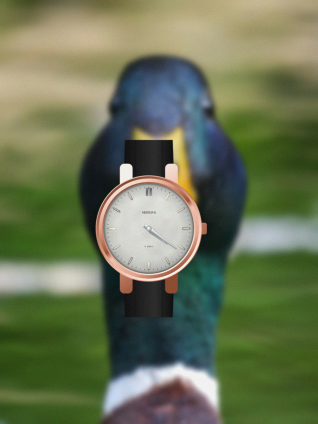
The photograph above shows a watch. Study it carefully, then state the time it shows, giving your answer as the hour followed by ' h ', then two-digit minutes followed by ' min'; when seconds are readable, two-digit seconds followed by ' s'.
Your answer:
4 h 21 min
